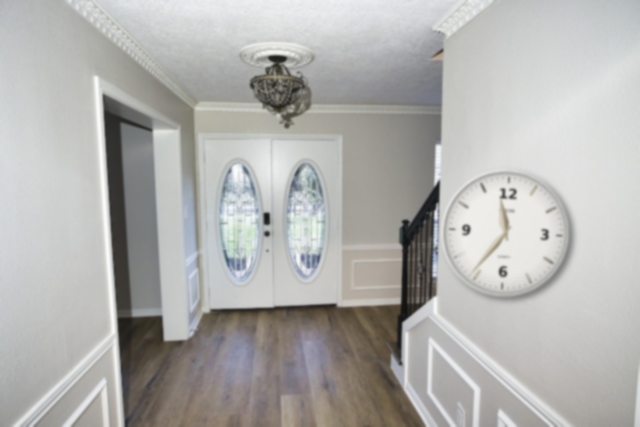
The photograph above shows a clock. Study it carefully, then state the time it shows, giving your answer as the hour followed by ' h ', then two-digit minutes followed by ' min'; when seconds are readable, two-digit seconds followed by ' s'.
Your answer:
11 h 36 min
